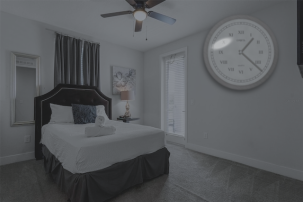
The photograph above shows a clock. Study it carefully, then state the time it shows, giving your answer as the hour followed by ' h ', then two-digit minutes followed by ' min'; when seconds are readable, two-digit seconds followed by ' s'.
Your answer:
1 h 22 min
